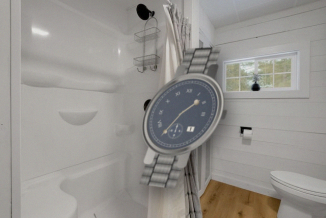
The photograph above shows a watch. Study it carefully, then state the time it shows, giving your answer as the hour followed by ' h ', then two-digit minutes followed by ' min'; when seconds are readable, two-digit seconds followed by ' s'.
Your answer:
1 h 35 min
